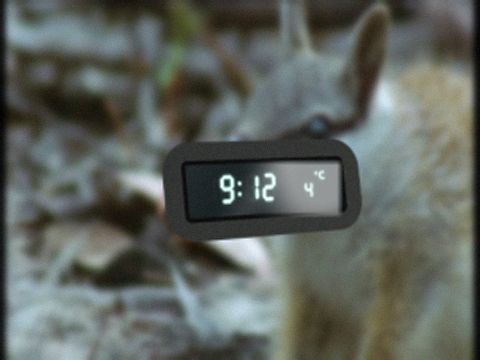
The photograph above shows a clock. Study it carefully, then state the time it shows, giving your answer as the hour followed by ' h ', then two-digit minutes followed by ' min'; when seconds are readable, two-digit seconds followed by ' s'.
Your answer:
9 h 12 min
